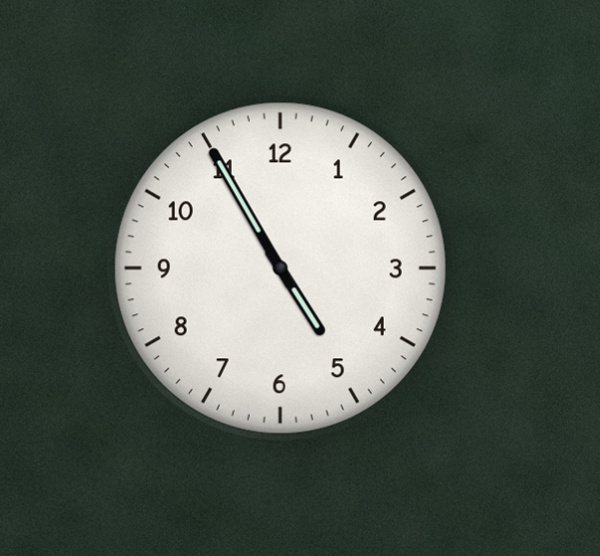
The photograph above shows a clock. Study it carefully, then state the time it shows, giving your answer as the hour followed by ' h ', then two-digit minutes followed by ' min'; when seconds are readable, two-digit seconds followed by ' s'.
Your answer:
4 h 55 min
